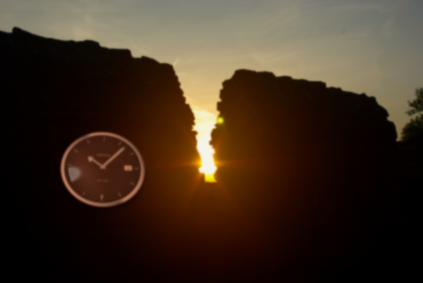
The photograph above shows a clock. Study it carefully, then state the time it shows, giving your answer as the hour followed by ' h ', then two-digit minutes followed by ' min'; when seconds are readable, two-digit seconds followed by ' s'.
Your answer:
10 h 07 min
